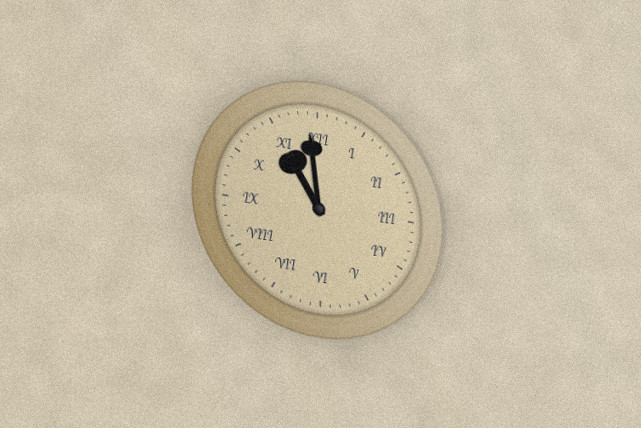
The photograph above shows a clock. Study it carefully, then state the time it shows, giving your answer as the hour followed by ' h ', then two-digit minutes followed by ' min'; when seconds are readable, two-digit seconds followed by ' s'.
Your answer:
10 h 59 min
